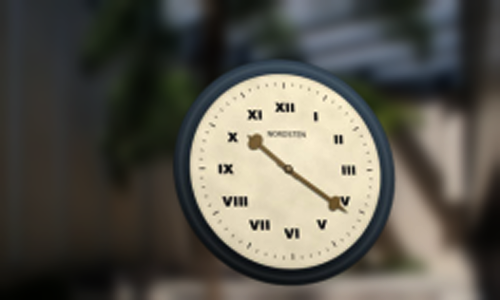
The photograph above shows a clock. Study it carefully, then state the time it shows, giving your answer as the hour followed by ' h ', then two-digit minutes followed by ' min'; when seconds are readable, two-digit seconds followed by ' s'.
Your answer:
10 h 21 min
